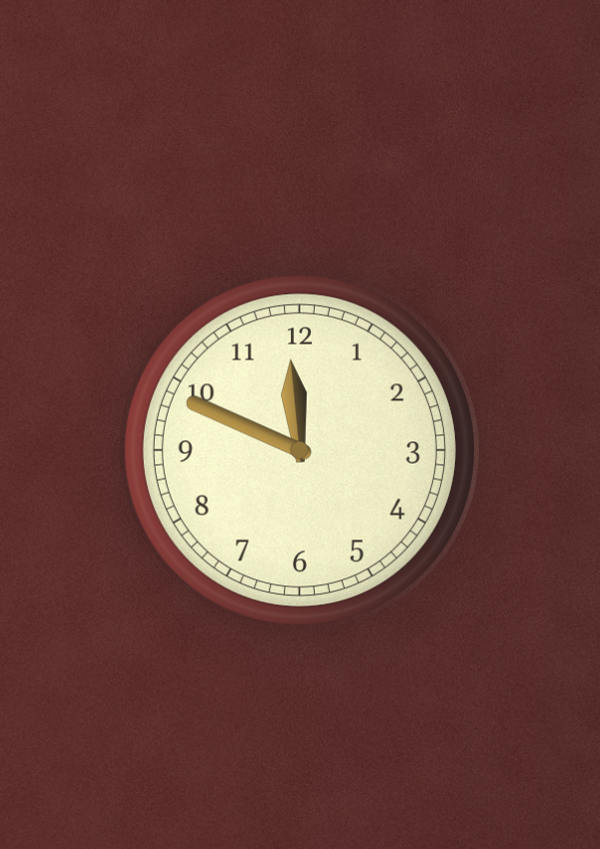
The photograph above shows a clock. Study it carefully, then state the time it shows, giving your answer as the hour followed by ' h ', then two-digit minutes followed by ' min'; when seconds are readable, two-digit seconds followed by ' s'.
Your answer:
11 h 49 min
